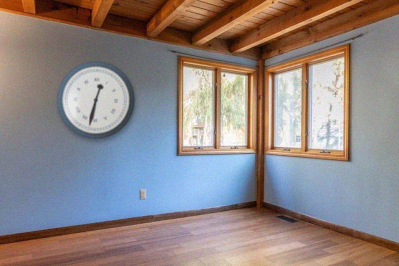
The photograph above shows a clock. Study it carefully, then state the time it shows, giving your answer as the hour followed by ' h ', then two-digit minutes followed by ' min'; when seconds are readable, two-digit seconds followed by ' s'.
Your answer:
12 h 32 min
